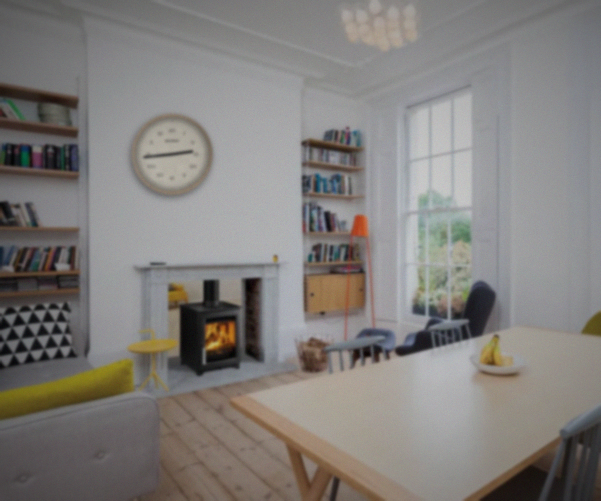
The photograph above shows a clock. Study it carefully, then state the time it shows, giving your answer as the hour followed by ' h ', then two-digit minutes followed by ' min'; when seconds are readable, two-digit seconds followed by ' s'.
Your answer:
2 h 44 min
